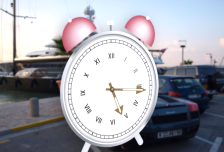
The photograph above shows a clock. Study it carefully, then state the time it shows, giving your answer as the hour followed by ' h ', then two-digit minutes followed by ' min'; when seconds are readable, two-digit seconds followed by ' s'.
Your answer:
5 h 16 min
